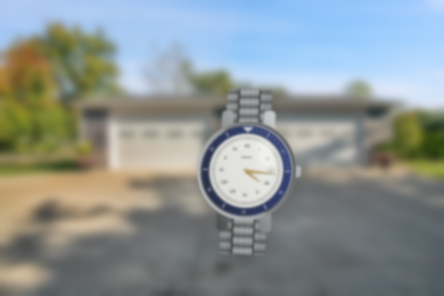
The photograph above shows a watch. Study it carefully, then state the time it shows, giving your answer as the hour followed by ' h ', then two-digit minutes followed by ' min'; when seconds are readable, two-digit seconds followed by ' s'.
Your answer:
4 h 16 min
